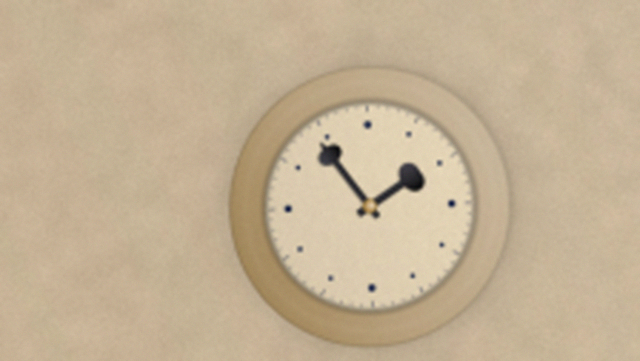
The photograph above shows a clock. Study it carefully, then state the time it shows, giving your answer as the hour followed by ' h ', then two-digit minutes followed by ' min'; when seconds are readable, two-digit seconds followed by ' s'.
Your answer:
1 h 54 min
